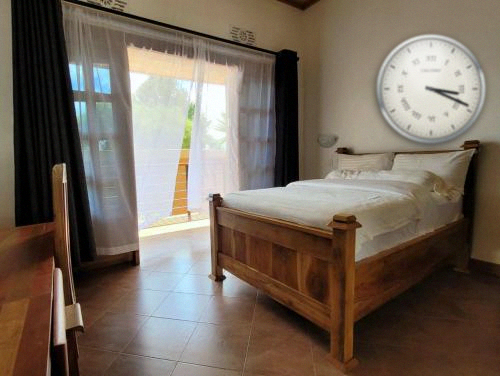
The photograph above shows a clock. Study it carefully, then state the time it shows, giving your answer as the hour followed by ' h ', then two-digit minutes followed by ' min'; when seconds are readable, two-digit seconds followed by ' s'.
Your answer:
3 h 19 min
